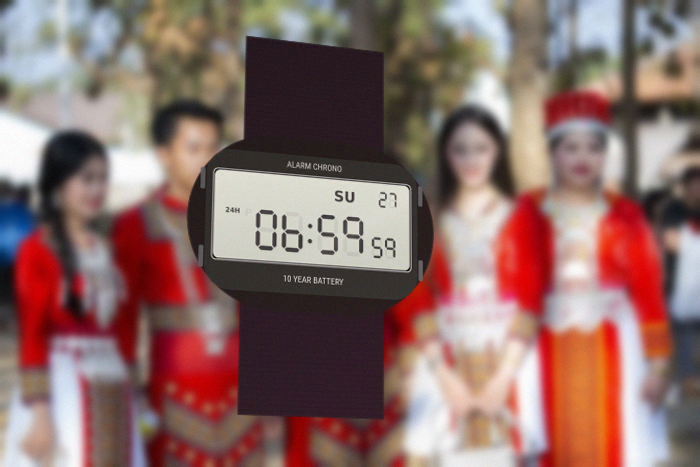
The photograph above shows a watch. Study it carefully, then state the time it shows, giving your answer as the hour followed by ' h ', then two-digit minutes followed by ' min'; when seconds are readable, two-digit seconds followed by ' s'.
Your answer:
6 h 59 min 59 s
